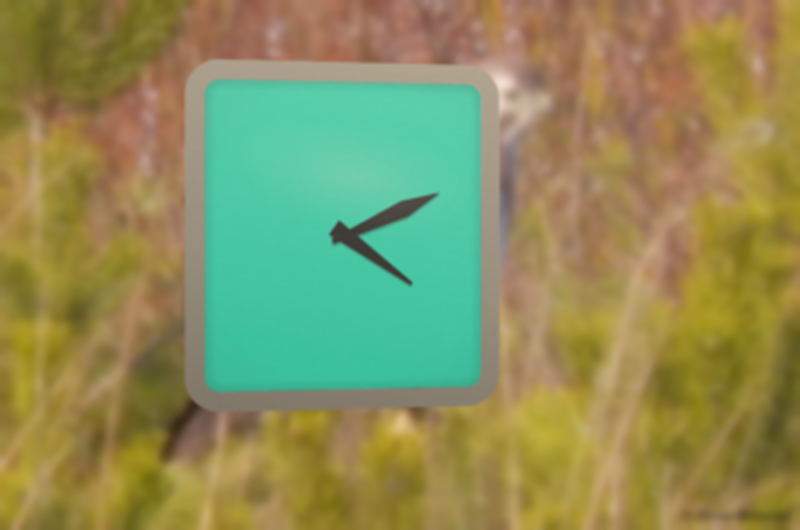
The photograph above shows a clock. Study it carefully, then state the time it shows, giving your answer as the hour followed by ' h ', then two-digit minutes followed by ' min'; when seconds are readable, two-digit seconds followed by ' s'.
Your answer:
4 h 11 min
